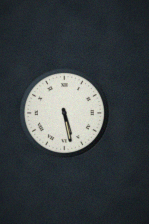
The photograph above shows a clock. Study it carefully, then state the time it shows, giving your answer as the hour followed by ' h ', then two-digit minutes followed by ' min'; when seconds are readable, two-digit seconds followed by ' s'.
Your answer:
5 h 28 min
